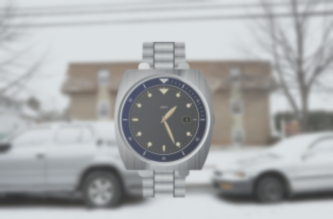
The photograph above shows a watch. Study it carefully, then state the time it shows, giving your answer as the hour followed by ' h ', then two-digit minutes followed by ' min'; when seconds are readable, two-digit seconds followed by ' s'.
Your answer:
1 h 26 min
